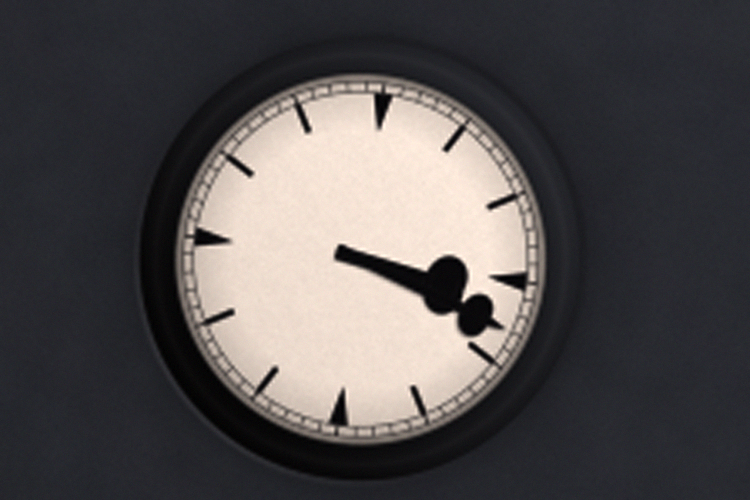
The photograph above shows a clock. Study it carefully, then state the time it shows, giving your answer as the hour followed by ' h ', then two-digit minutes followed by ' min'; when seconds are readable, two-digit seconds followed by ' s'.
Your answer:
3 h 18 min
